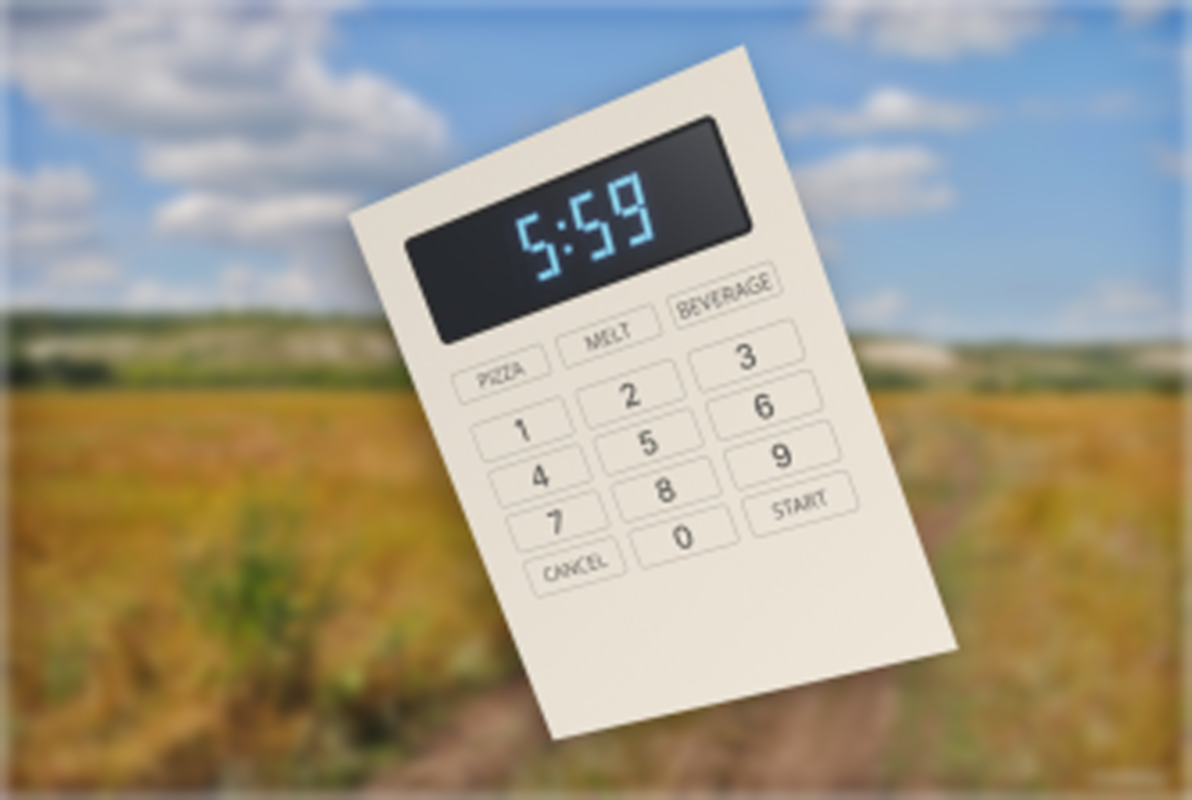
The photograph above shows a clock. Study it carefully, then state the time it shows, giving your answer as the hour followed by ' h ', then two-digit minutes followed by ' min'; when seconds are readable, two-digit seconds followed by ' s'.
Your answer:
5 h 59 min
